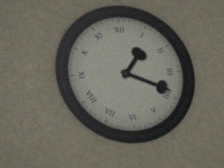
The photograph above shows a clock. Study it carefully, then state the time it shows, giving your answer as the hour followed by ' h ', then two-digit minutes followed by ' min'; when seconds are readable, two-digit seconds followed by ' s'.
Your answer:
1 h 19 min
